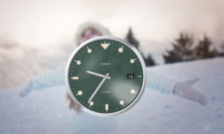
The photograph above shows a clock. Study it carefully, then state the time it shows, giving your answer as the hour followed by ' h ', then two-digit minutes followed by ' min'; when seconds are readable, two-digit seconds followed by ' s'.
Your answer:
9 h 36 min
